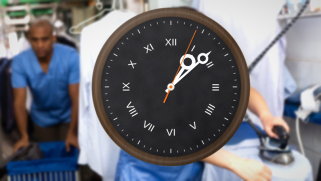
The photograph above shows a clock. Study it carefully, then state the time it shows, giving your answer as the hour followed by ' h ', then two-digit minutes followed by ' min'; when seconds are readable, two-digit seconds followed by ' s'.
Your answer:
1 h 08 min 04 s
